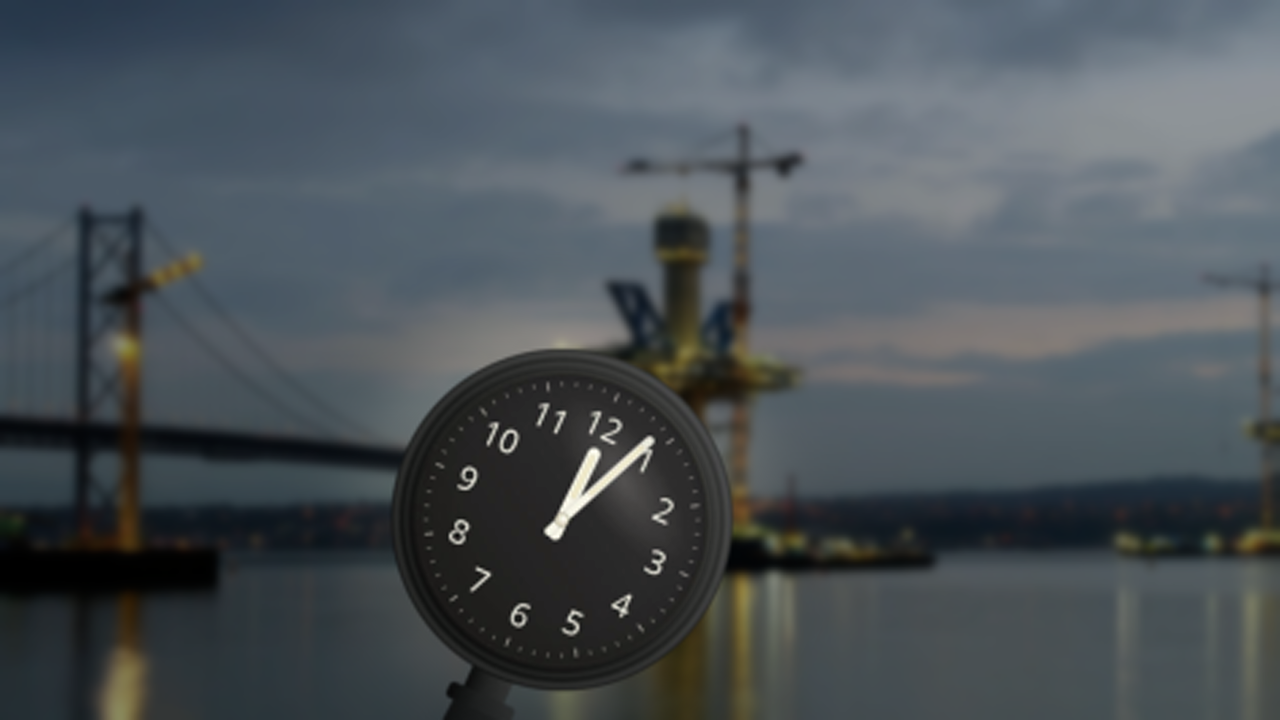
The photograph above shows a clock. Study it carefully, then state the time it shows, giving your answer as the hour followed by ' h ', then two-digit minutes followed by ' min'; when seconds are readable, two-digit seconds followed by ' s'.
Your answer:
12 h 04 min
